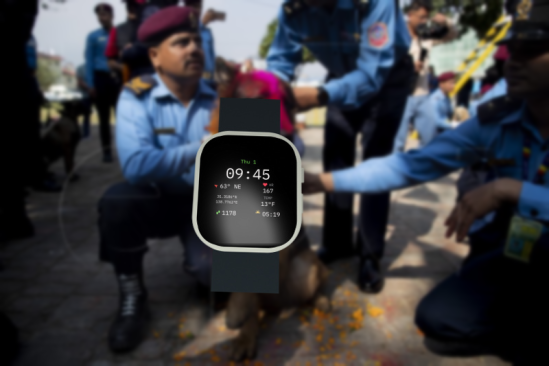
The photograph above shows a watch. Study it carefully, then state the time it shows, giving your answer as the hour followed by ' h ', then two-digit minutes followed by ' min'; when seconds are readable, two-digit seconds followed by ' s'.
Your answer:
9 h 45 min
